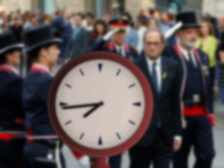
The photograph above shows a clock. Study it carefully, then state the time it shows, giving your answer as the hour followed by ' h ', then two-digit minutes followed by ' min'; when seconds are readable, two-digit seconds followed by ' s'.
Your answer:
7 h 44 min
